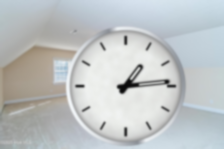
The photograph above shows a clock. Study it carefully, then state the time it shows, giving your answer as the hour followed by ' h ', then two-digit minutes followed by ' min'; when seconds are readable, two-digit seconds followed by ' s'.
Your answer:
1 h 14 min
